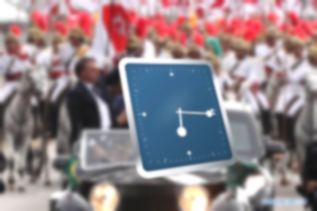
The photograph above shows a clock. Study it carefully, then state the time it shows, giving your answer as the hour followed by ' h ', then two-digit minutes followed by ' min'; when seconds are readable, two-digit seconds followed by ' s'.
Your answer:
6 h 16 min
